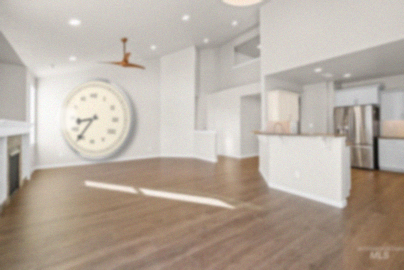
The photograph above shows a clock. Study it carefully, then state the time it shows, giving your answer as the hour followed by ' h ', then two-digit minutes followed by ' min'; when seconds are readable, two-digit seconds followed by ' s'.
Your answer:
8 h 36 min
